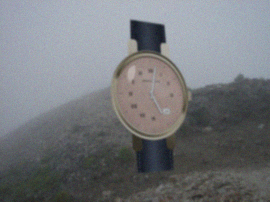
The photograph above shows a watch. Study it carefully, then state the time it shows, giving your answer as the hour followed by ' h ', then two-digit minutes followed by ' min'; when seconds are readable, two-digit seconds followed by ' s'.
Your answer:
5 h 02 min
